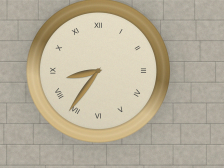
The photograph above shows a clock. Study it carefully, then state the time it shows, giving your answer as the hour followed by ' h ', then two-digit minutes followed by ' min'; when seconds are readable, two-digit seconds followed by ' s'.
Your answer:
8 h 36 min
